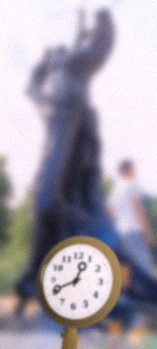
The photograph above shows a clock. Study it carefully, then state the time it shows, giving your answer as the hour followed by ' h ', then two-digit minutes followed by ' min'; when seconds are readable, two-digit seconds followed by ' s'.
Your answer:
12 h 41 min
